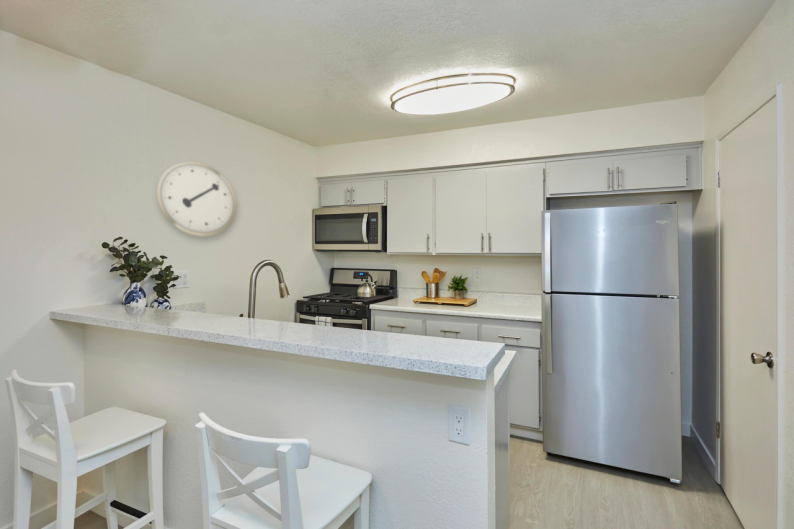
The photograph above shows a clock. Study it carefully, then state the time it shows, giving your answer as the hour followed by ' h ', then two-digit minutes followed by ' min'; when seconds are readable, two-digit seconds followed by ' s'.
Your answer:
8 h 11 min
